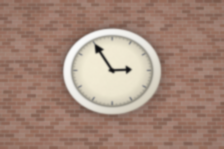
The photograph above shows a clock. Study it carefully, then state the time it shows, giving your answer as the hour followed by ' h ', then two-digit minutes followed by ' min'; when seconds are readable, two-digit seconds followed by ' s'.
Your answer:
2 h 55 min
